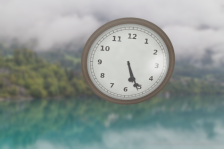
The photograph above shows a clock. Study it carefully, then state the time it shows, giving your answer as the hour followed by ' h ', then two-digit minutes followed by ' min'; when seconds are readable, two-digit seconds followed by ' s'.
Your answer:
5 h 26 min
